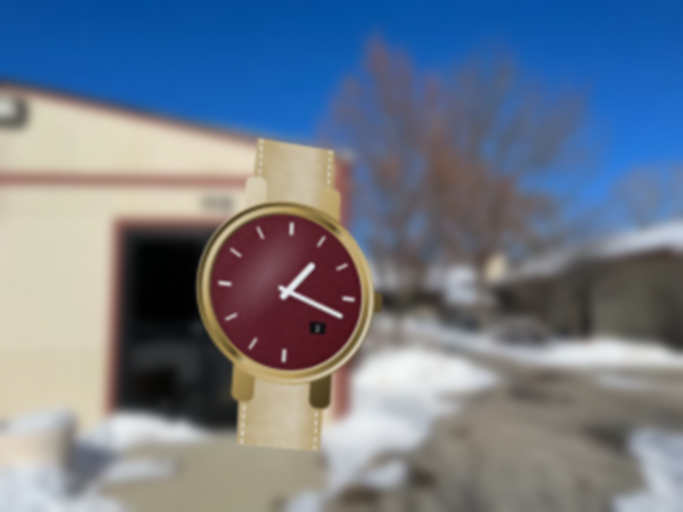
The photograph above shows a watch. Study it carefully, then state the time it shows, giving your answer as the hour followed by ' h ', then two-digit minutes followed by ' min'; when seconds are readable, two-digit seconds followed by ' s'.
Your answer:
1 h 18 min
